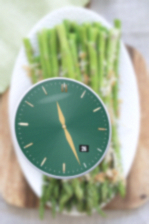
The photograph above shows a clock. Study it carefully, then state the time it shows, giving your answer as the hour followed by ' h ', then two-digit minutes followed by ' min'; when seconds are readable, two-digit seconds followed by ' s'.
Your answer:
11 h 26 min
